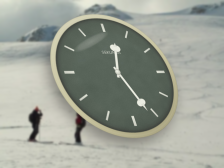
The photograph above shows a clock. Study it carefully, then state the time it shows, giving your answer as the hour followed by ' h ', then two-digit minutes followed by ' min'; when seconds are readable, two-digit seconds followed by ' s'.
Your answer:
12 h 26 min
